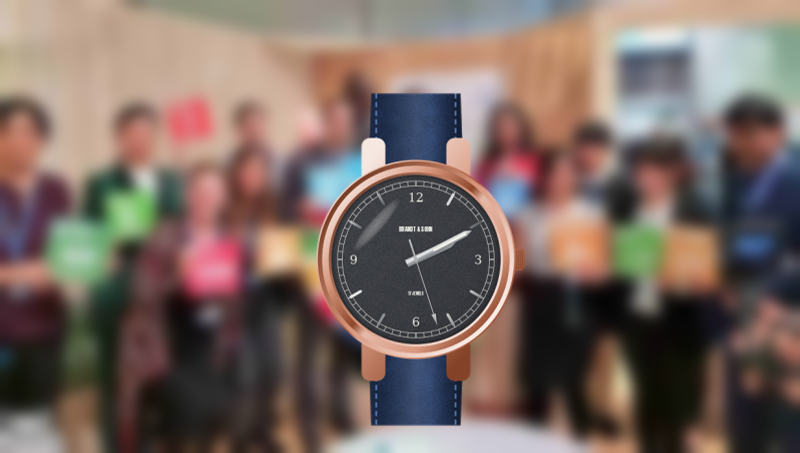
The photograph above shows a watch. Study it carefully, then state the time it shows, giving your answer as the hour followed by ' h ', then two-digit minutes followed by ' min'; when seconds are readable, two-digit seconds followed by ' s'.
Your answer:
2 h 10 min 27 s
